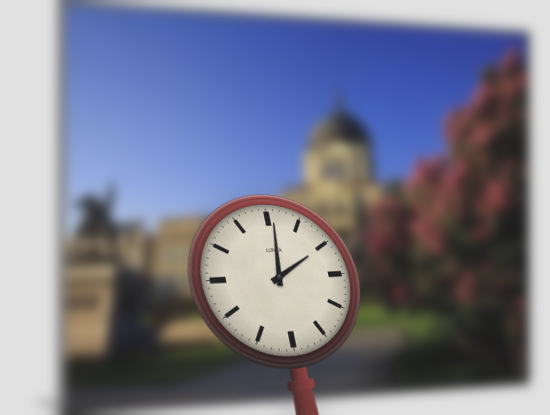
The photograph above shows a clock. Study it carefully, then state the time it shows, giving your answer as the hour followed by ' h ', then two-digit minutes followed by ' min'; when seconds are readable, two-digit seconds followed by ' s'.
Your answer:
2 h 01 min
